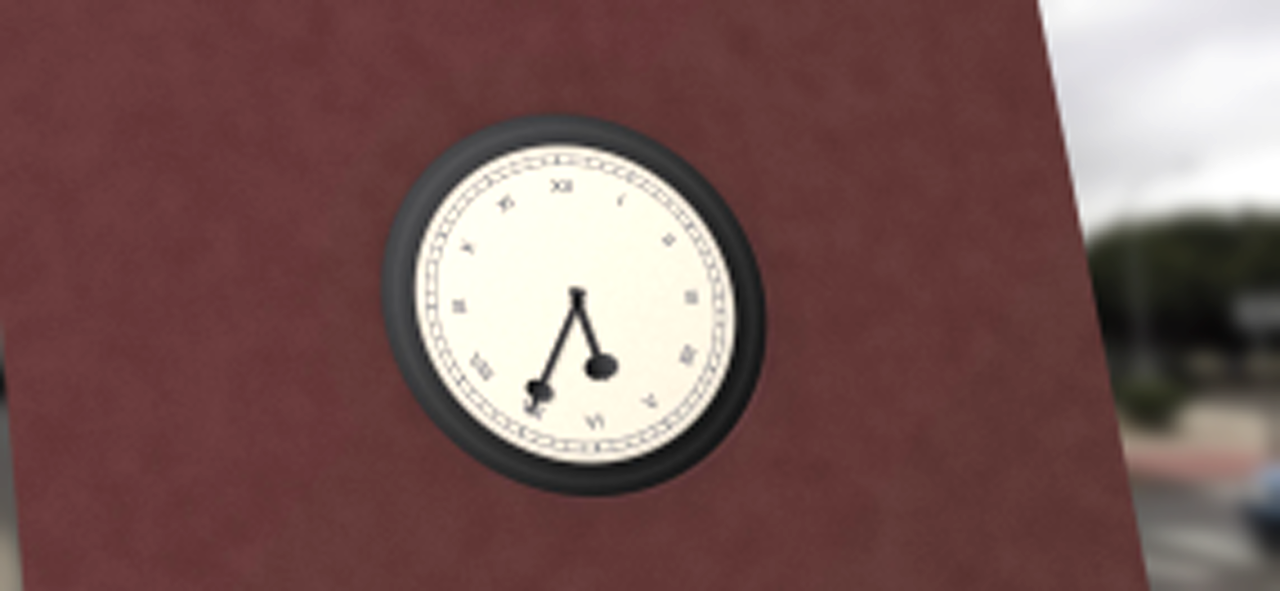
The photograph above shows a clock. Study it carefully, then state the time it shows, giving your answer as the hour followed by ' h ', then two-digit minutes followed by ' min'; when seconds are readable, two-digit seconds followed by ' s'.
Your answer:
5 h 35 min
